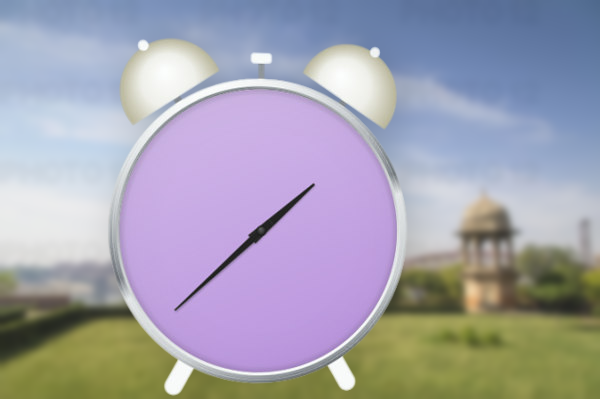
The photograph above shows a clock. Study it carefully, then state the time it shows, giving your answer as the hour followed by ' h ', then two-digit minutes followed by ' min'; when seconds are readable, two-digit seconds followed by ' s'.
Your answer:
1 h 38 min
